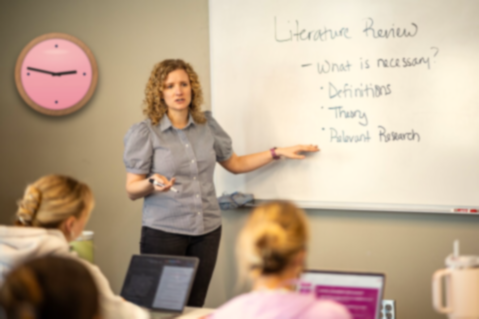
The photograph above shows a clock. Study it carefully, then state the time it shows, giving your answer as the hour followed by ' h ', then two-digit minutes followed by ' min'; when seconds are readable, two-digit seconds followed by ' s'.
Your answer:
2 h 47 min
